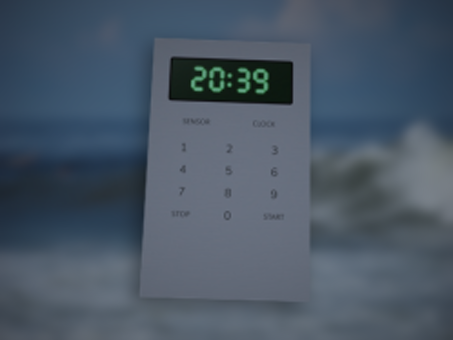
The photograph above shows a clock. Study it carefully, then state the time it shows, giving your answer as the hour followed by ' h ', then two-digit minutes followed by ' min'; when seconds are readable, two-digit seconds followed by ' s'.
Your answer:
20 h 39 min
